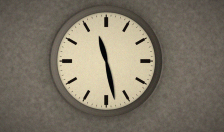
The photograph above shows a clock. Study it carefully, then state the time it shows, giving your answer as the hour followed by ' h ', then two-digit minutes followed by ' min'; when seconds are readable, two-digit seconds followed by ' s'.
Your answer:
11 h 28 min
